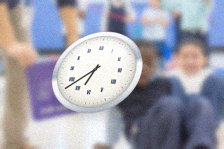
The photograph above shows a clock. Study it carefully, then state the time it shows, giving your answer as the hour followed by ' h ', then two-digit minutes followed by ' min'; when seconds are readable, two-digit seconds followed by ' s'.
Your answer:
6 h 38 min
